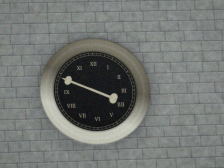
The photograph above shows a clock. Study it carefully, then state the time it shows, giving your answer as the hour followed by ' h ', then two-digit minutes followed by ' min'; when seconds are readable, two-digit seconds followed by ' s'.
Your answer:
3 h 49 min
